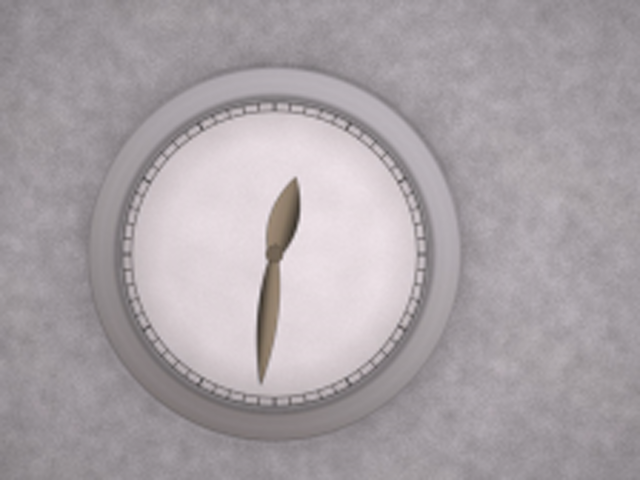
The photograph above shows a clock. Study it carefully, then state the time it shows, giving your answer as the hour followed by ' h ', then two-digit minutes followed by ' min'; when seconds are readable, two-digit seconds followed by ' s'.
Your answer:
12 h 31 min
